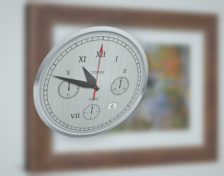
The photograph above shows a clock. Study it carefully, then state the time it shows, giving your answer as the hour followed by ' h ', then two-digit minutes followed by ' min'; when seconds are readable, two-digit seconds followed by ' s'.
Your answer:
10 h 48 min
